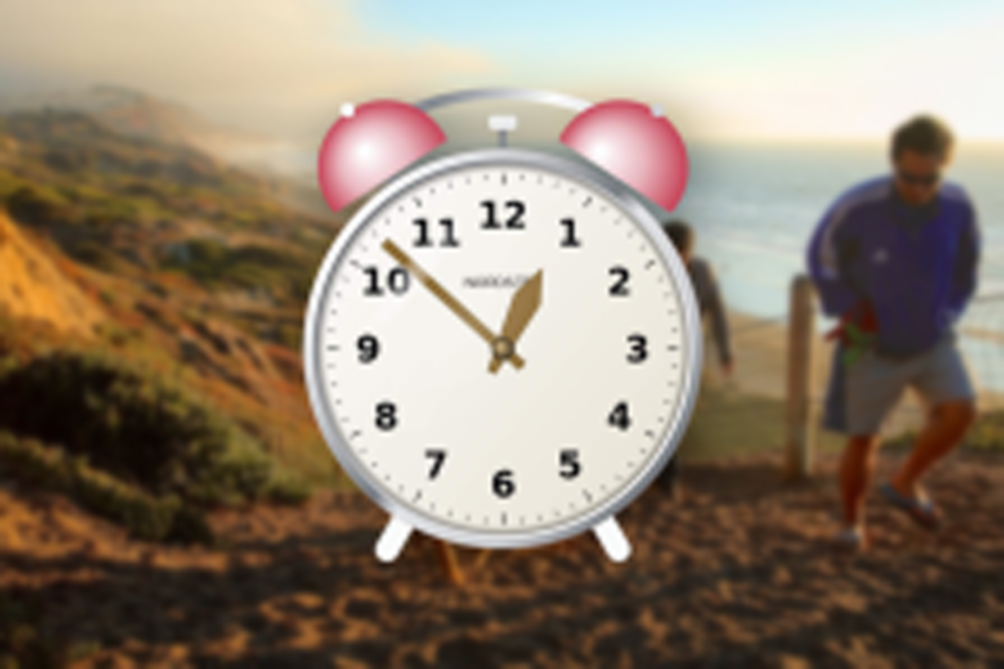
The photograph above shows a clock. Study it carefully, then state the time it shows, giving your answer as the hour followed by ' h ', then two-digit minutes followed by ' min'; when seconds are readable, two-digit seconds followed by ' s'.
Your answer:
12 h 52 min
